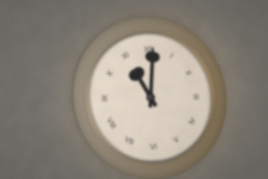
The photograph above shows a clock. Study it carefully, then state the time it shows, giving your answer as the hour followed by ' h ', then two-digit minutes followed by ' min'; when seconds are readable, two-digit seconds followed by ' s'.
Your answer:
11 h 01 min
